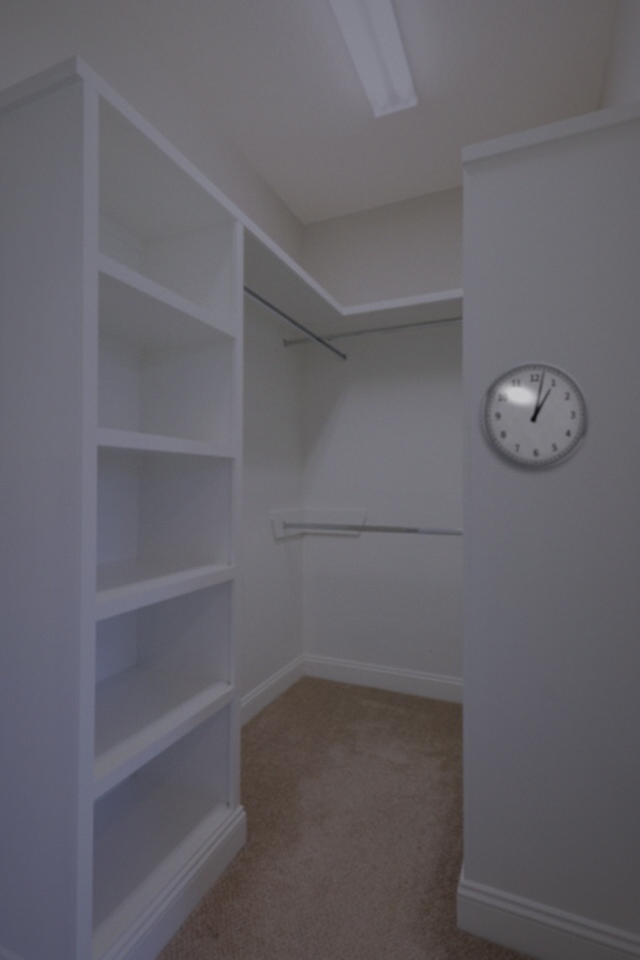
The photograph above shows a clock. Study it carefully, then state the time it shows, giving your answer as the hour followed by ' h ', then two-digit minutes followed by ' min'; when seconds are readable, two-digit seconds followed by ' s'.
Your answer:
1 h 02 min
